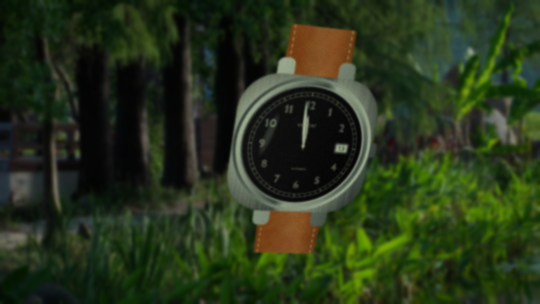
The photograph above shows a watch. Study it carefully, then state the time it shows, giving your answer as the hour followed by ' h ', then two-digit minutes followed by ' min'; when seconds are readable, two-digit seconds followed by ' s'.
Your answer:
11 h 59 min
